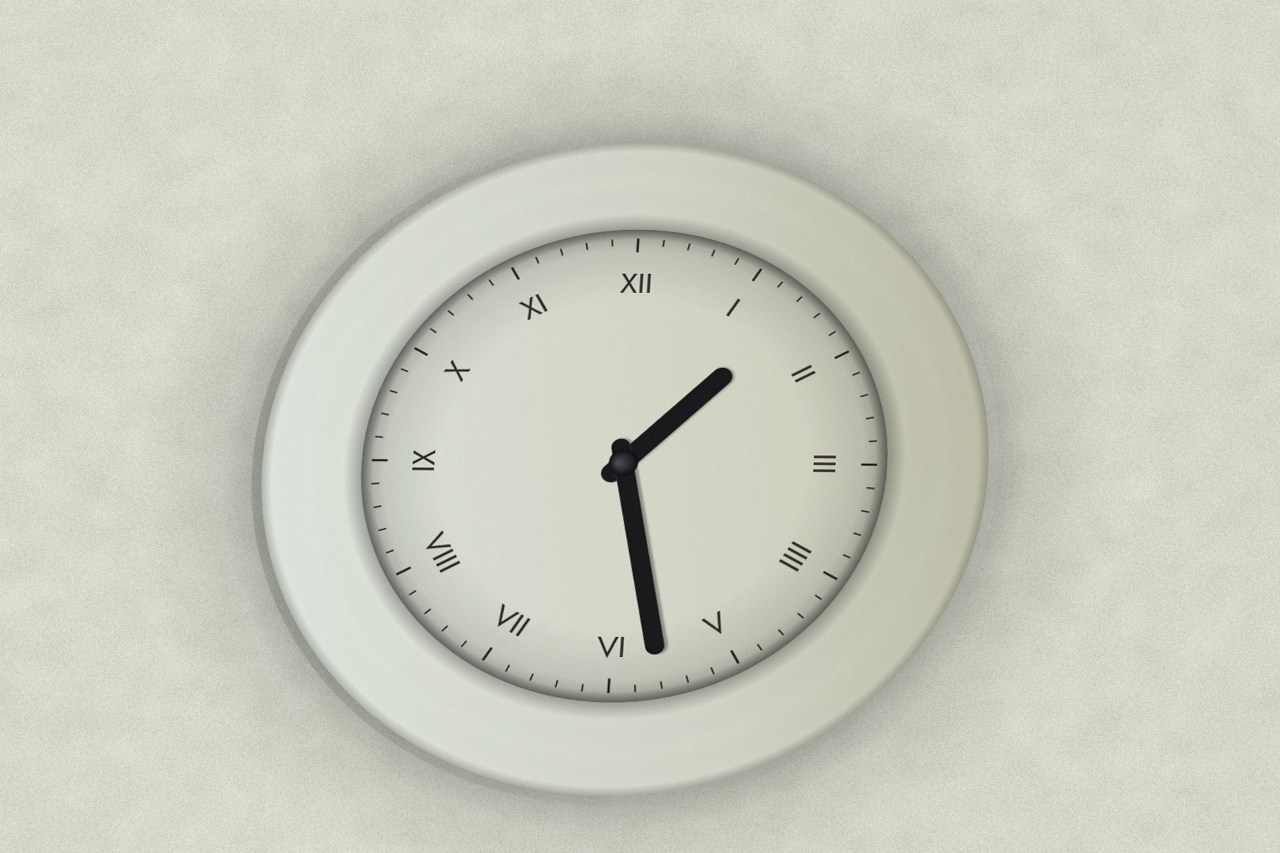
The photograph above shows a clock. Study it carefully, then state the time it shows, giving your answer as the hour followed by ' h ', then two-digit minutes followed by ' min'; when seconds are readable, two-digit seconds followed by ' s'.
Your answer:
1 h 28 min
